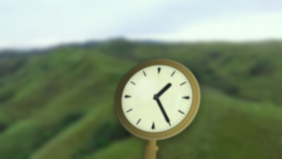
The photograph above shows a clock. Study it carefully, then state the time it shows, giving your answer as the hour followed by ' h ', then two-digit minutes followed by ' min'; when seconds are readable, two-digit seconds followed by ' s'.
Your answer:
1 h 25 min
